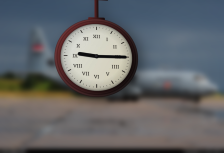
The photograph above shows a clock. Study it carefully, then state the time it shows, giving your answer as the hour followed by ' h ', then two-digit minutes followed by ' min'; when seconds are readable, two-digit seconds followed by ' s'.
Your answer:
9 h 15 min
